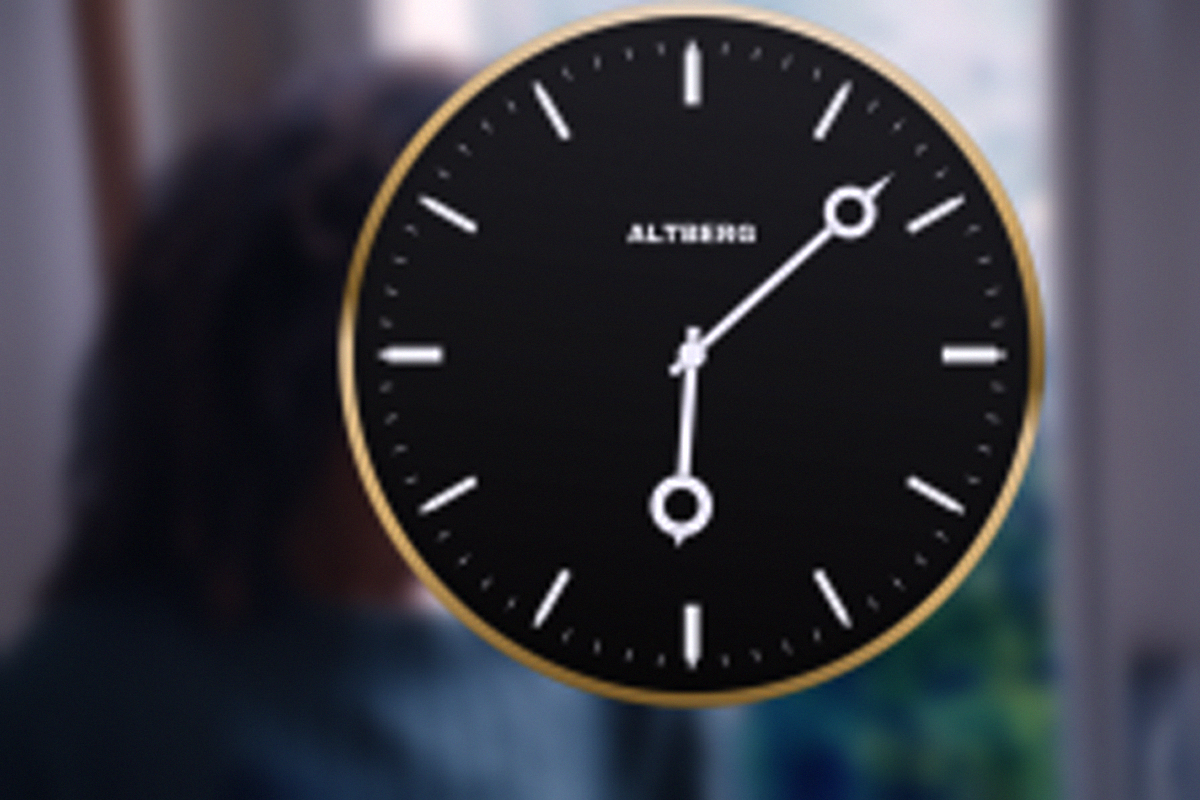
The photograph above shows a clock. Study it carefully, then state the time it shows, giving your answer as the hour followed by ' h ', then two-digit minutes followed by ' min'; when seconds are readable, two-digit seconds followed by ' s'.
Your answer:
6 h 08 min
